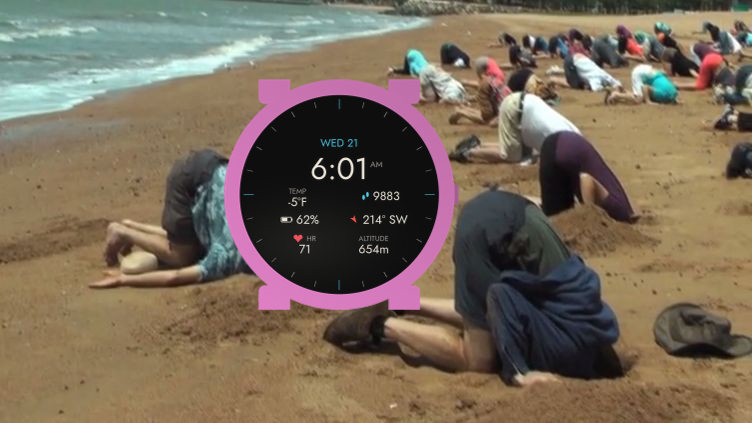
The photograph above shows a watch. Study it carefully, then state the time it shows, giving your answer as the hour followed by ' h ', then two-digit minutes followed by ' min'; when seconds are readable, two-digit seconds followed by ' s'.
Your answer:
6 h 01 min
